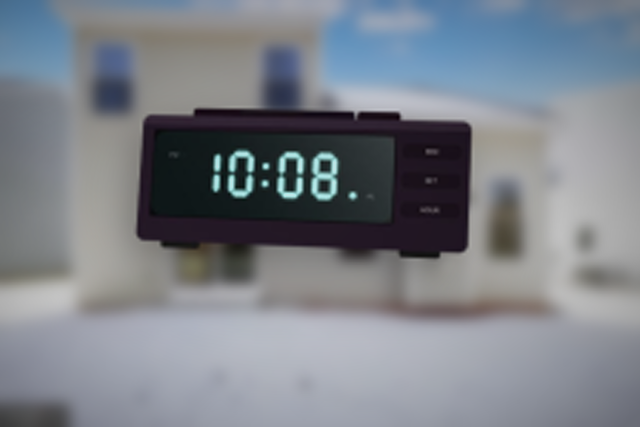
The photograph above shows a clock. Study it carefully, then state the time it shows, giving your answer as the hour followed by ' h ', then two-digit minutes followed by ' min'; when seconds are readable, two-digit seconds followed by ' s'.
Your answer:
10 h 08 min
